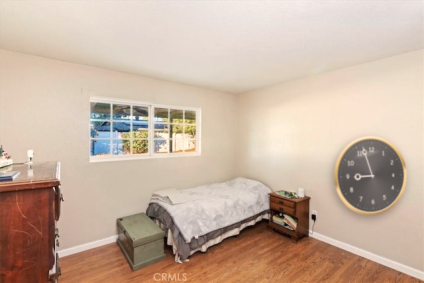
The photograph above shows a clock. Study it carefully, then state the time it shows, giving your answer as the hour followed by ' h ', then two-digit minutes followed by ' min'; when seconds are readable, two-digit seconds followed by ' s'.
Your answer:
8 h 57 min
